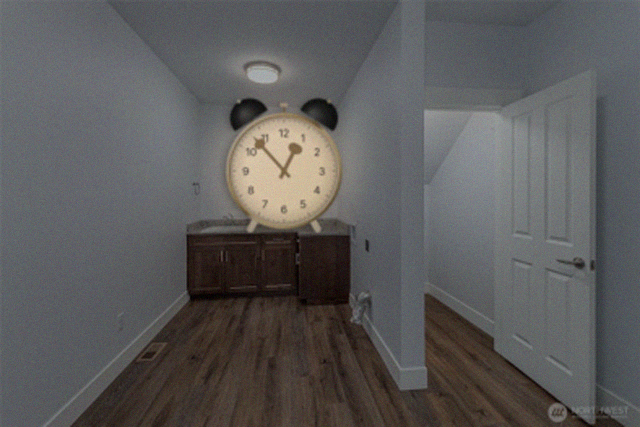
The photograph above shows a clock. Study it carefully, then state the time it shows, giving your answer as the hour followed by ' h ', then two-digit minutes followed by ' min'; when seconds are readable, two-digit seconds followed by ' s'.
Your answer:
12 h 53 min
